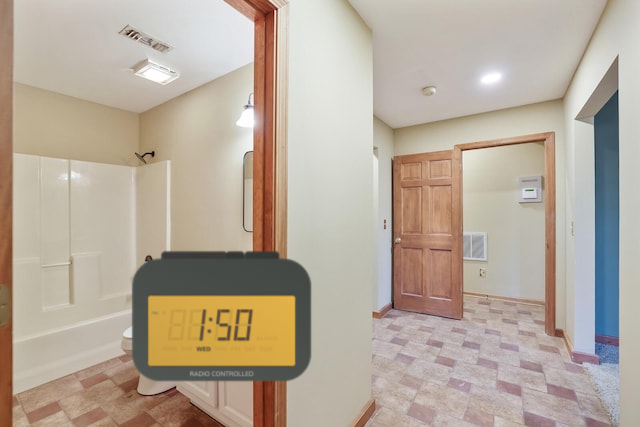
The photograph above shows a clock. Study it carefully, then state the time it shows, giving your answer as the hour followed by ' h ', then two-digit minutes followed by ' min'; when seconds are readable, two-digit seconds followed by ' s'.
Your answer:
1 h 50 min
